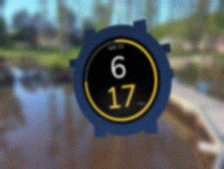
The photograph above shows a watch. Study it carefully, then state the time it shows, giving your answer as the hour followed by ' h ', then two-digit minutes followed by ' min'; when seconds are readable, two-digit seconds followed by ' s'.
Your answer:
6 h 17 min
